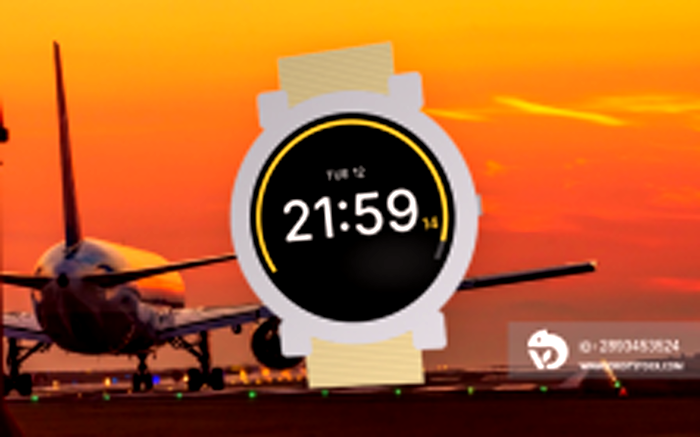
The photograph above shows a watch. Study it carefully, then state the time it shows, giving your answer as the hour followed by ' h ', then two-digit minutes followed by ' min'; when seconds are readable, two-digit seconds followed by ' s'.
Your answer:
21 h 59 min
